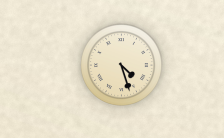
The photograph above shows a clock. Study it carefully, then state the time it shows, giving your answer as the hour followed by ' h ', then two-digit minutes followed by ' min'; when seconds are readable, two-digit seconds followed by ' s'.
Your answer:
4 h 27 min
